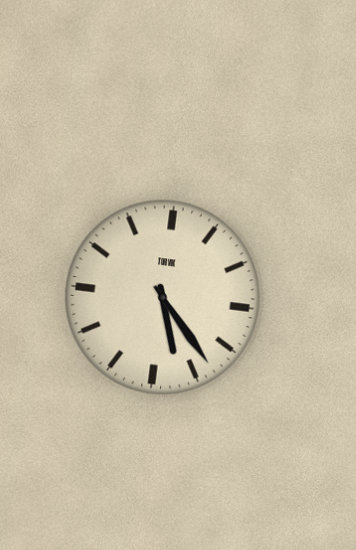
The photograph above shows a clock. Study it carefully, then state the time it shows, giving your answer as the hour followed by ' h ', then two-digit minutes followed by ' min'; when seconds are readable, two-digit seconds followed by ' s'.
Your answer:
5 h 23 min
